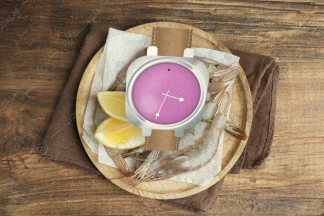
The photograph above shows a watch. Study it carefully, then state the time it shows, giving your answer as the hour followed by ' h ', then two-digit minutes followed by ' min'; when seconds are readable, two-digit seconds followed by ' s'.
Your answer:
3 h 33 min
